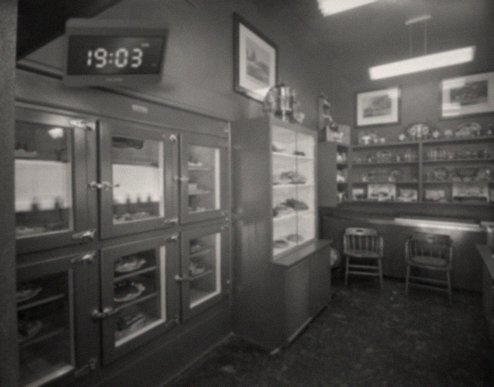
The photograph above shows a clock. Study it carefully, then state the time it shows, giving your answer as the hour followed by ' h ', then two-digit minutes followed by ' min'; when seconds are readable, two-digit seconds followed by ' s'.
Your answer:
19 h 03 min
